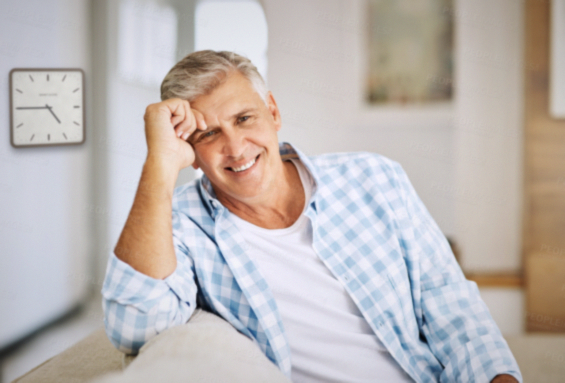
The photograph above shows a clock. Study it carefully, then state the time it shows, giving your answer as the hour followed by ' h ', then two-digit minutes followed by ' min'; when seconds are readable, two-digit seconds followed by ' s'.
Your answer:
4 h 45 min
